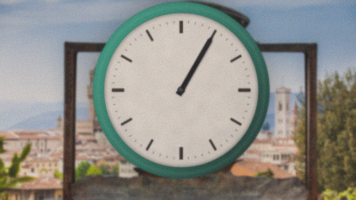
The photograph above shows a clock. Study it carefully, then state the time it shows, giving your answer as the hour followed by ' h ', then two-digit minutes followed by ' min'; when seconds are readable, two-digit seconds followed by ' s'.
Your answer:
1 h 05 min
